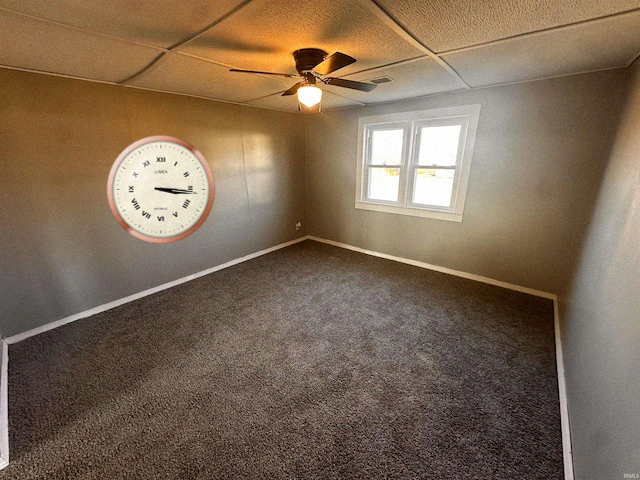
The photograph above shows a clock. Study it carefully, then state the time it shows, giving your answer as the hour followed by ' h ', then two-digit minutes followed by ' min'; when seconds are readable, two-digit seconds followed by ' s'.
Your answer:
3 h 16 min
